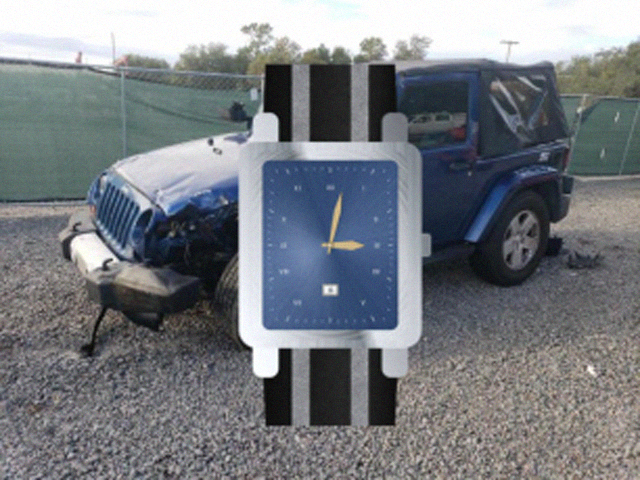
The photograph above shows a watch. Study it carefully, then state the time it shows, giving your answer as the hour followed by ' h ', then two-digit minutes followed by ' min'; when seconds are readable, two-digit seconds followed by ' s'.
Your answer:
3 h 02 min
